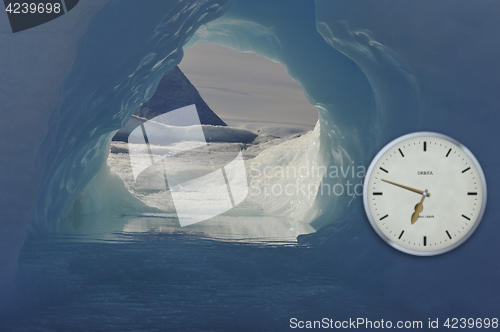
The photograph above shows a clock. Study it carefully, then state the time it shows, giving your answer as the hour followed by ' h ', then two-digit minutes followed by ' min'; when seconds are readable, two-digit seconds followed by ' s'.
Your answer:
6 h 48 min
